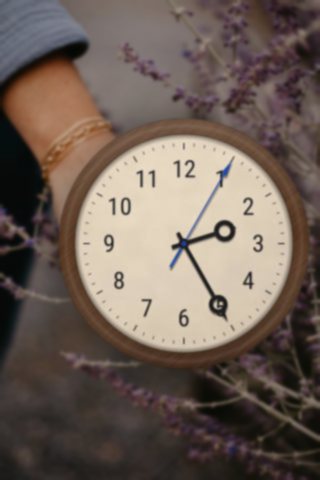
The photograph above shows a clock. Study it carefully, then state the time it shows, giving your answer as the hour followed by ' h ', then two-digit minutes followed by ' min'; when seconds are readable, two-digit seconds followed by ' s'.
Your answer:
2 h 25 min 05 s
